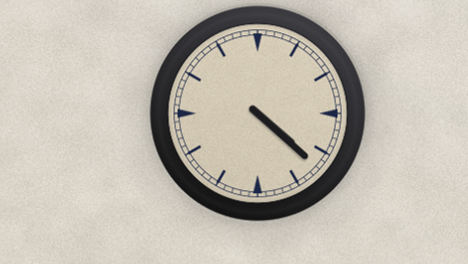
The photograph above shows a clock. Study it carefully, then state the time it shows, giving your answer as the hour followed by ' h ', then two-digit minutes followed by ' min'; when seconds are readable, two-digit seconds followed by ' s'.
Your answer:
4 h 22 min
